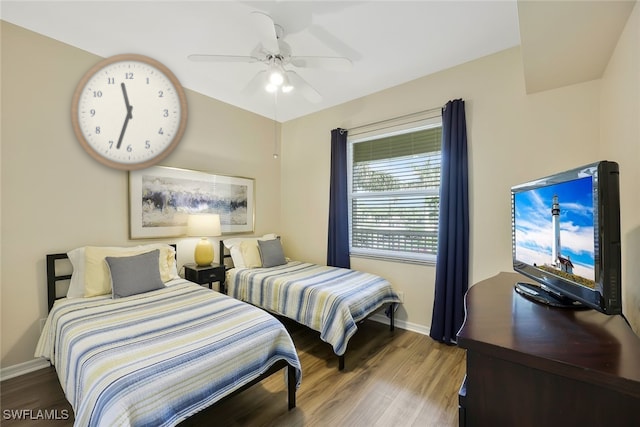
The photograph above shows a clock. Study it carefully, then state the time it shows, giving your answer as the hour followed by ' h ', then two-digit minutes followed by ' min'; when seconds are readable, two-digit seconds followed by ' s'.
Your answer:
11 h 33 min
